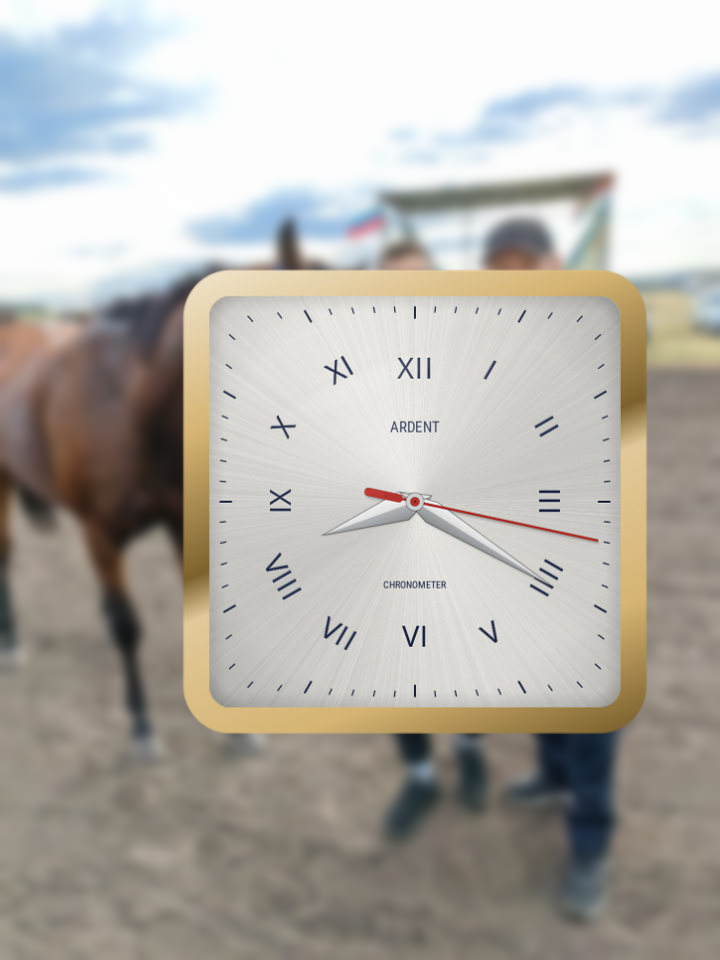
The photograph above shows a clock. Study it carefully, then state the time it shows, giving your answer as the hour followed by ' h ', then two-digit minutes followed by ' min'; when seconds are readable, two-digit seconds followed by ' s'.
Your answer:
8 h 20 min 17 s
